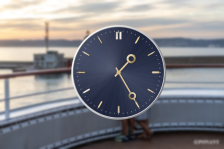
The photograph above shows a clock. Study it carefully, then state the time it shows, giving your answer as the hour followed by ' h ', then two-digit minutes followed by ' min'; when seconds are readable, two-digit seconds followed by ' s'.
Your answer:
1 h 25 min
